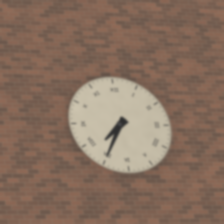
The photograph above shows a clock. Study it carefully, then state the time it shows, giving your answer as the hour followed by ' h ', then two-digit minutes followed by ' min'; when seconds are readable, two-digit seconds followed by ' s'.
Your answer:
7 h 35 min
